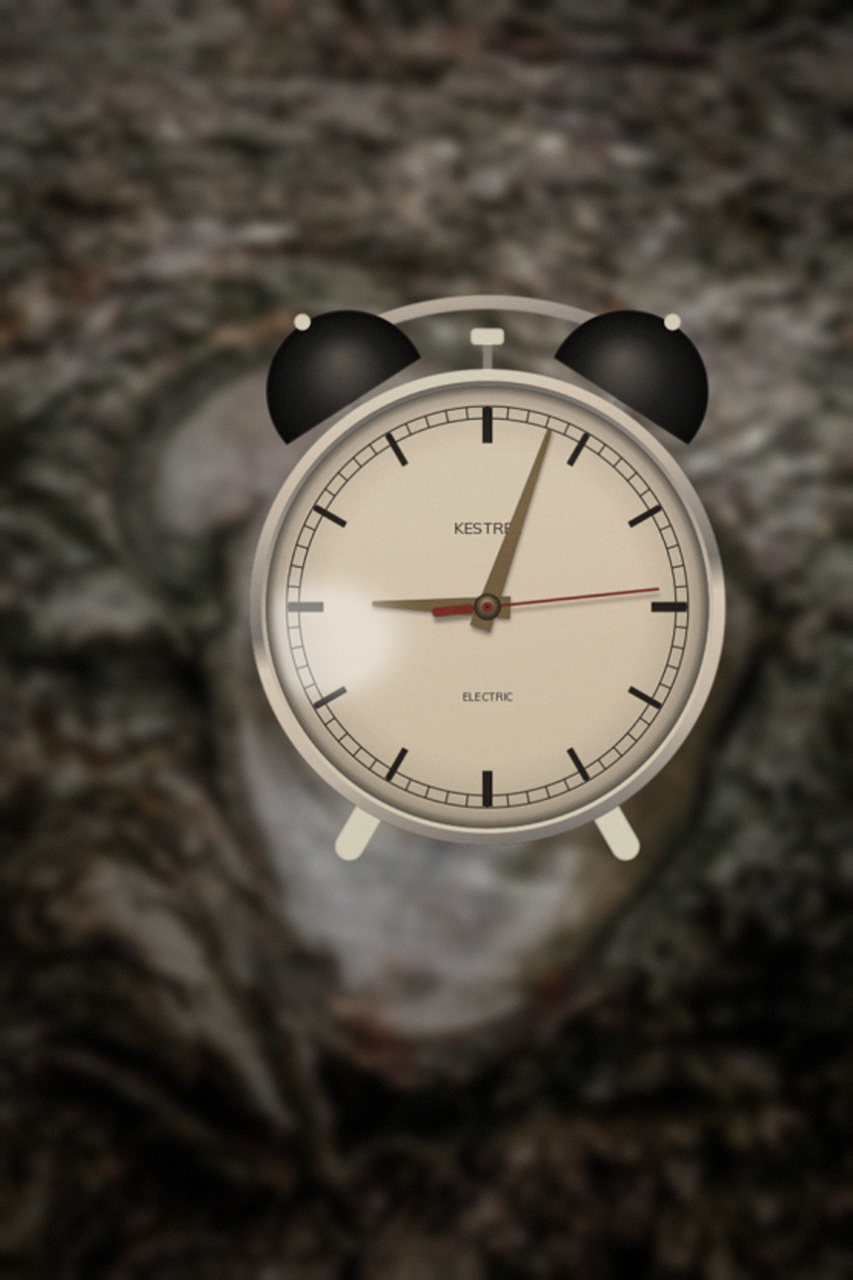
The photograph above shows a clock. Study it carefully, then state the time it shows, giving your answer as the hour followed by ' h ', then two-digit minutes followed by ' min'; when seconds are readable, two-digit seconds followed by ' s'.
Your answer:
9 h 03 min 14 s
